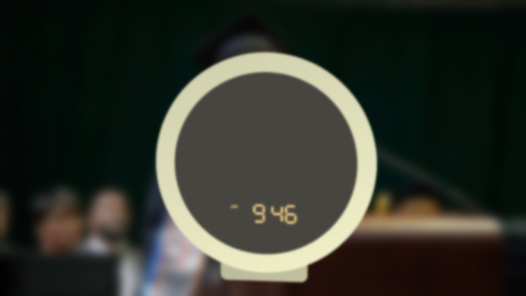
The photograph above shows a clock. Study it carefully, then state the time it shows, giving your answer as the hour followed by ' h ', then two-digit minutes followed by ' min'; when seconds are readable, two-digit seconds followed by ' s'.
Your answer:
9 h 46 min
